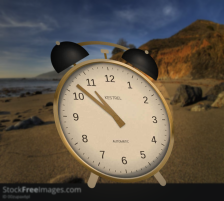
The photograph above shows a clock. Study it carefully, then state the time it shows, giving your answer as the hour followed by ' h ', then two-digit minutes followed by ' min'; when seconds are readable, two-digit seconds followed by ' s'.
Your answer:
10 h 52 min
